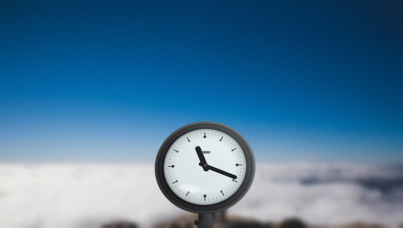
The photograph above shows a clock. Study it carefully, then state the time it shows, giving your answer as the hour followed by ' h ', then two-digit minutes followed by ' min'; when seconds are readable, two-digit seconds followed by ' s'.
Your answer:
11 h 19 min
